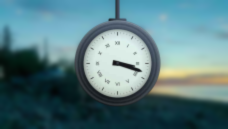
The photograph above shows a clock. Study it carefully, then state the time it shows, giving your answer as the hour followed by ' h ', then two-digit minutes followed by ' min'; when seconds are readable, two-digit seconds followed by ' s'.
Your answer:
3 h 18 min
